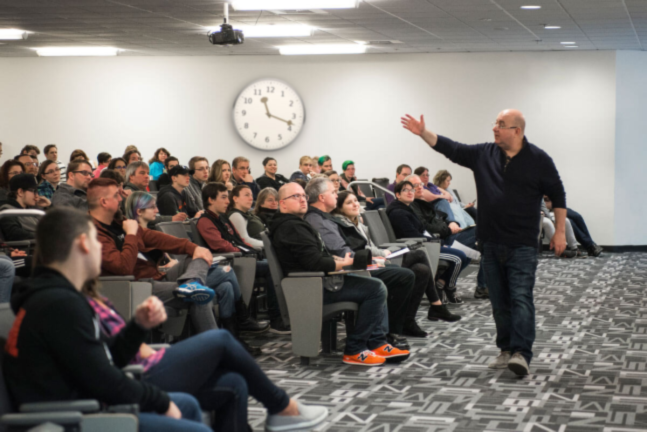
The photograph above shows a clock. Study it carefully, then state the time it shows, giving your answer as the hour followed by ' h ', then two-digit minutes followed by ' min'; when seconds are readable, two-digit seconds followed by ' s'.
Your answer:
11 h 18 min
